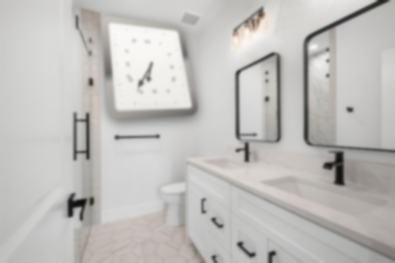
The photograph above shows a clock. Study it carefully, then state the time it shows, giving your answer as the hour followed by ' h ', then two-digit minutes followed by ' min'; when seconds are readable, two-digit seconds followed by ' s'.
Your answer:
6 h 36 min
